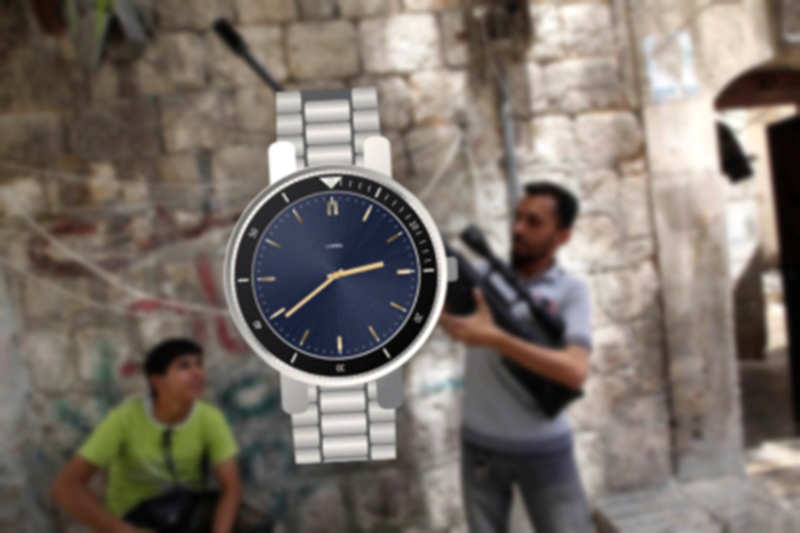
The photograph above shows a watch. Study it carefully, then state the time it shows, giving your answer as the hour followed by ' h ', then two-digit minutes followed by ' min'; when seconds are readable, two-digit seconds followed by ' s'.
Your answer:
2 h 39 min
